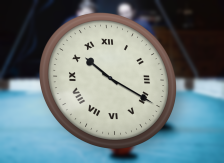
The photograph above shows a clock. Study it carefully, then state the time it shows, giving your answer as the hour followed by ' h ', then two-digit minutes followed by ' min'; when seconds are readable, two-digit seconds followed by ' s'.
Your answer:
10 h 20 min
